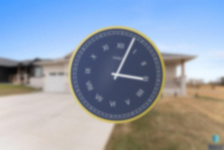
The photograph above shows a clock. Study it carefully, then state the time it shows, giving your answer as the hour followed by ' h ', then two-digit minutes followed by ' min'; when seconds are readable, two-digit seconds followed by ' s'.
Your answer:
3 h 03 min
